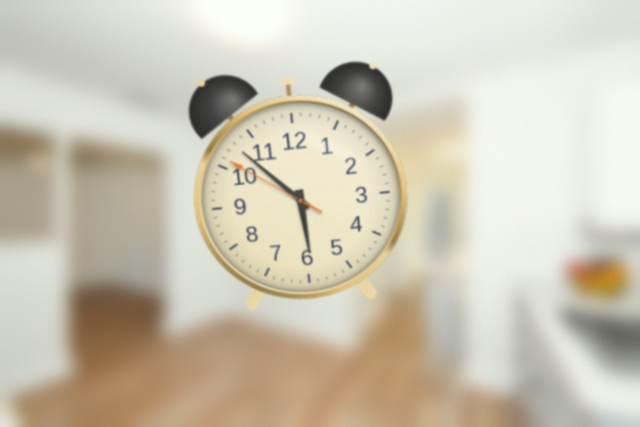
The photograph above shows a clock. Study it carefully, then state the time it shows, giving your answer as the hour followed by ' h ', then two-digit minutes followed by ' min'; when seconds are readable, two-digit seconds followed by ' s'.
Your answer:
5 h 52 min 51 s
